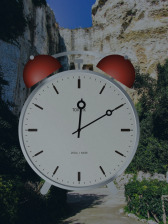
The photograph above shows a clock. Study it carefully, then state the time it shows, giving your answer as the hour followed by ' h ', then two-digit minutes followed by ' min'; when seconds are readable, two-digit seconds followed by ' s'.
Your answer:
12 h 10 min
